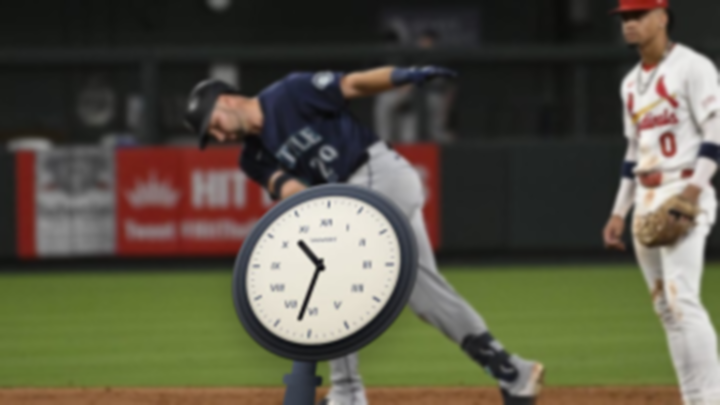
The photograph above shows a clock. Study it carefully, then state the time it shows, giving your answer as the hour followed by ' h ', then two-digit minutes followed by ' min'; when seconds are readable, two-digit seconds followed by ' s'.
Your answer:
10 h 32 min
